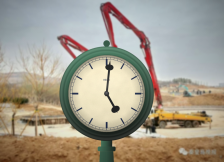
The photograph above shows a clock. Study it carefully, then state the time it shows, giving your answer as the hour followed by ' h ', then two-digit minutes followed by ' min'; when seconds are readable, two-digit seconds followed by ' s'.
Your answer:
5 h 01 min
